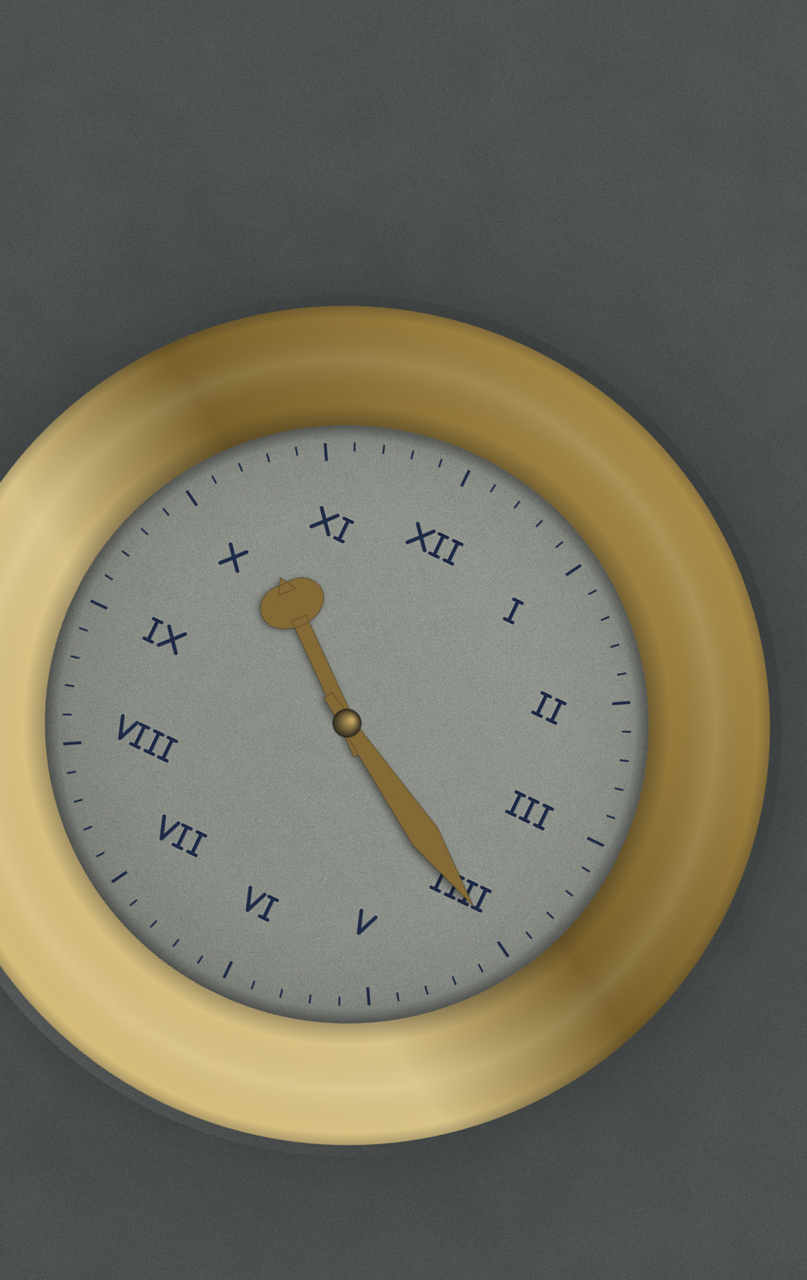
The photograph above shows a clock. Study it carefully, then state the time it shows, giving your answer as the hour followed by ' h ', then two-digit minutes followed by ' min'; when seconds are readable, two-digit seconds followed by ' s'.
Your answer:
10 h 20 min
